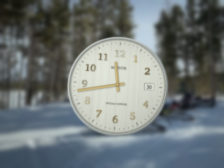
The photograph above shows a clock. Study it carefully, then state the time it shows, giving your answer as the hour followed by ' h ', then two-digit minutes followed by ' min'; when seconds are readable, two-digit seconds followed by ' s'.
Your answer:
11 h 43 min
